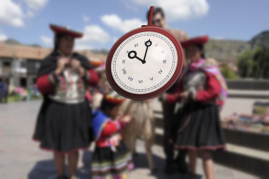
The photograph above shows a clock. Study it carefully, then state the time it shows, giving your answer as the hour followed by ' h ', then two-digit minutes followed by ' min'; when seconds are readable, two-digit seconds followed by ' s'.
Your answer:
10 h 01 min
